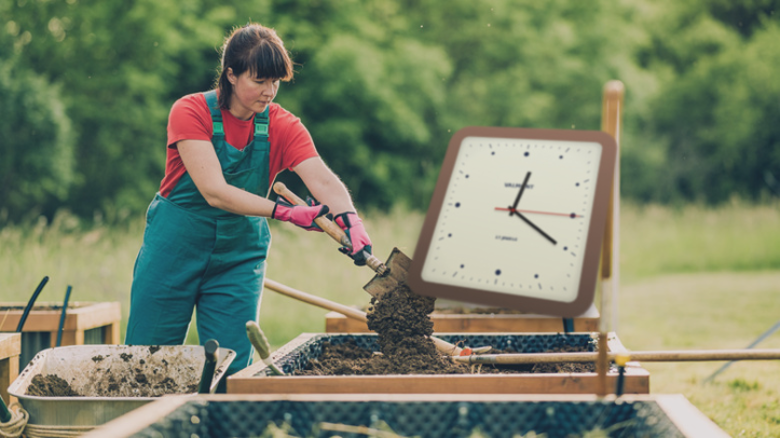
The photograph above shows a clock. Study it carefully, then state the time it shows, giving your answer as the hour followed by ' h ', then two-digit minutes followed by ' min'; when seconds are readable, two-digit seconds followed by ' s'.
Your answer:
12 h 20 min 15 s
